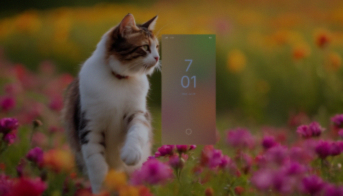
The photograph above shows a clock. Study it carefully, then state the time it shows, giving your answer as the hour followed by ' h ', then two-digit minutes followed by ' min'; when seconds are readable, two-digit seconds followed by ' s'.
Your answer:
7 h 01 min
